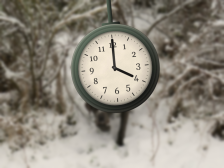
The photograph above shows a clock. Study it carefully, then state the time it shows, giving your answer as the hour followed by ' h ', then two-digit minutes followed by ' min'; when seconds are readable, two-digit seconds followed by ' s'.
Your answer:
4 h 00 min
